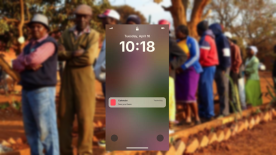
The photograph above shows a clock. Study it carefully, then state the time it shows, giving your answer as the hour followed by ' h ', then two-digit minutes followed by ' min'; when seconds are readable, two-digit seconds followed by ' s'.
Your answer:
10 h 18 min
